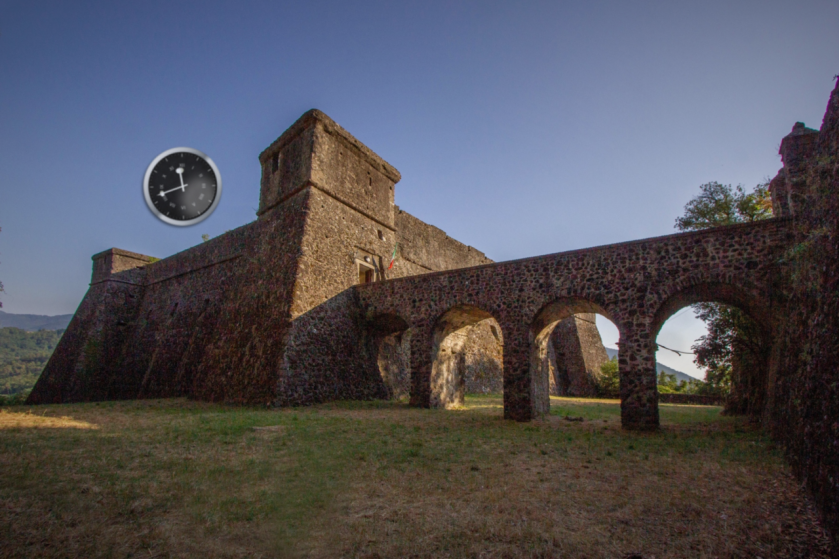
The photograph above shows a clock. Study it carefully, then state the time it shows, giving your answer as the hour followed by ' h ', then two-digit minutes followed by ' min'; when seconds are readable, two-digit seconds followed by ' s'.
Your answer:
11 h 42 min
